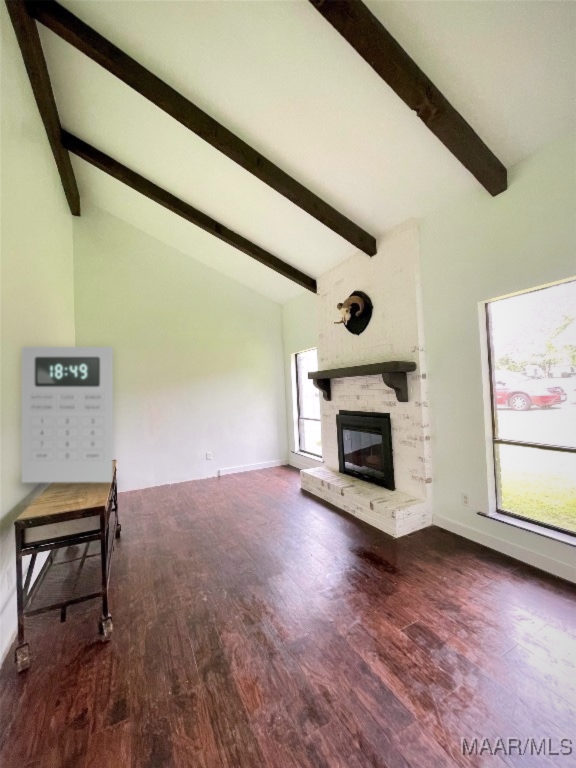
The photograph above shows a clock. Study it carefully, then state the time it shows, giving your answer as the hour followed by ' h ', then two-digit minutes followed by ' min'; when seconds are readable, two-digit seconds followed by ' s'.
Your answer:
18 h 49 min
